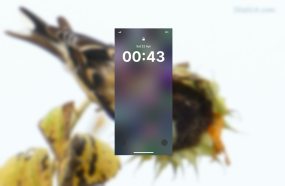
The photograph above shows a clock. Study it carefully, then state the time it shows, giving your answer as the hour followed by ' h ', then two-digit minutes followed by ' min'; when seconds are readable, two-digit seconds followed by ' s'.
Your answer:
0 h 43 min
